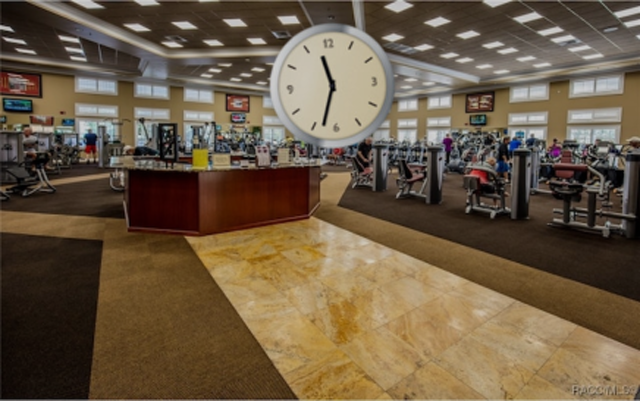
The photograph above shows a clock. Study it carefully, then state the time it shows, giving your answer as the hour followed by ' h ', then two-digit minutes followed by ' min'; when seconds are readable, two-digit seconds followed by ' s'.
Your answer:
11 h 33 min
